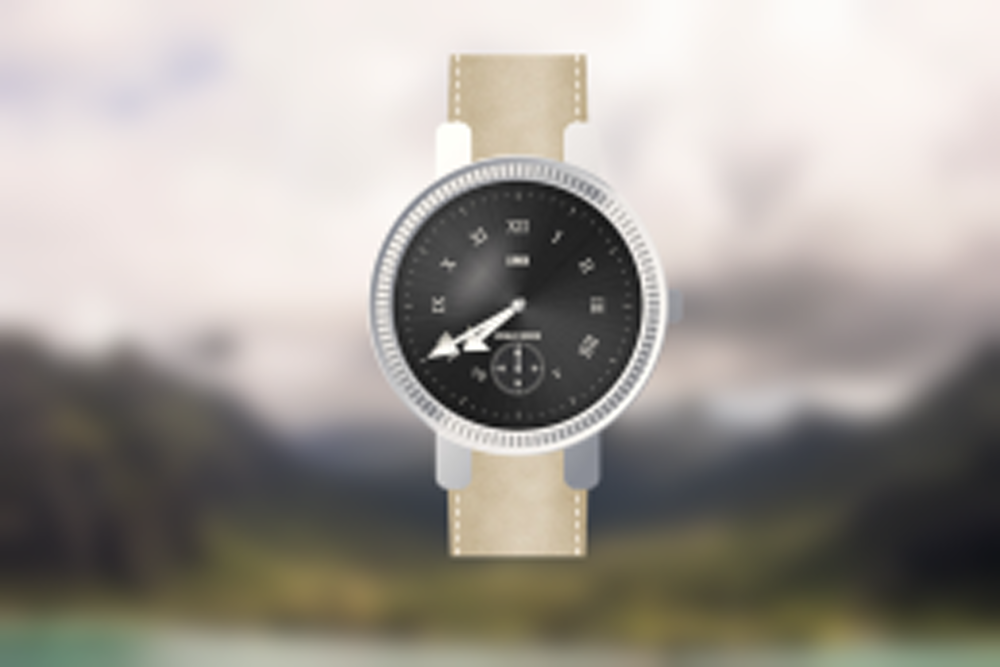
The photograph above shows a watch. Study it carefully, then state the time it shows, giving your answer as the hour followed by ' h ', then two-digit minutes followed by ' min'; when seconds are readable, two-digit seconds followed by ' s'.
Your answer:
7 h 40 min
